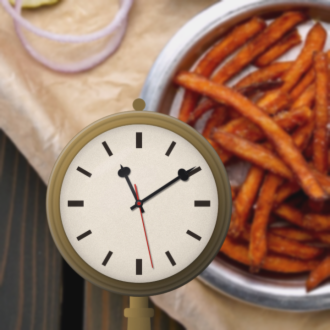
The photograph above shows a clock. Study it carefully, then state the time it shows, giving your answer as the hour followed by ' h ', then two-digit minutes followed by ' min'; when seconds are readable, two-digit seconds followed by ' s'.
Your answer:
11 h 09 min 28 s
